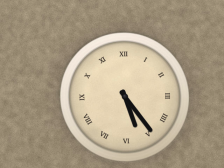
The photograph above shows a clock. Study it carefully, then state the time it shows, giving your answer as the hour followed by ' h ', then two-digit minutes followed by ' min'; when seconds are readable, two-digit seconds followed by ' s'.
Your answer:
5 h 24 min
